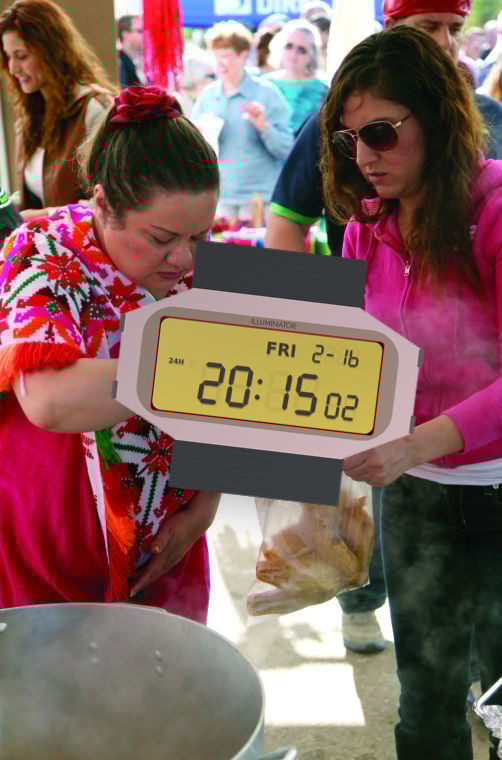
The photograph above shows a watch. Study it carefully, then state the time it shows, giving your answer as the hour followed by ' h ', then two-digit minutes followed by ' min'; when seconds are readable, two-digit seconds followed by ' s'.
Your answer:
20 h 15 min 02 s
